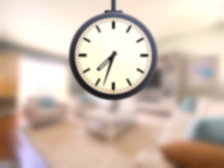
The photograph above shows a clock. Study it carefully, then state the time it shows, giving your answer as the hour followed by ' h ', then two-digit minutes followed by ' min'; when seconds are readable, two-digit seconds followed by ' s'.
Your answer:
7 h 33 min
